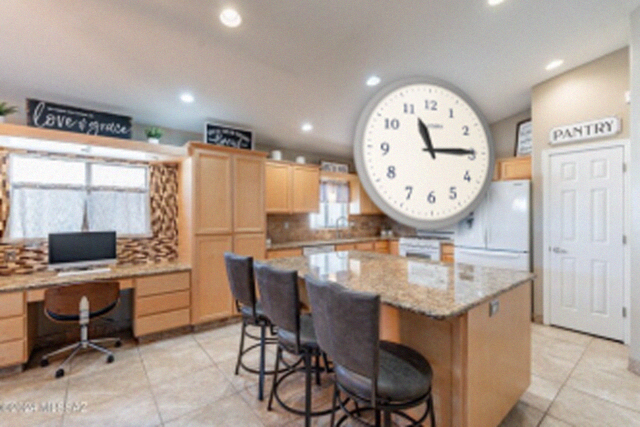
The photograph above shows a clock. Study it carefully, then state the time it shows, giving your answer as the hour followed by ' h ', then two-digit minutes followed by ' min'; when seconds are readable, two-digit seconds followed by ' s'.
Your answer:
11 h 15 min
